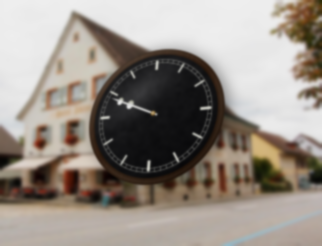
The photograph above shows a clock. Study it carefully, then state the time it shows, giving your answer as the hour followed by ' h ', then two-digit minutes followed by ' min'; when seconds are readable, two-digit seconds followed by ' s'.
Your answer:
9 h 49 min
